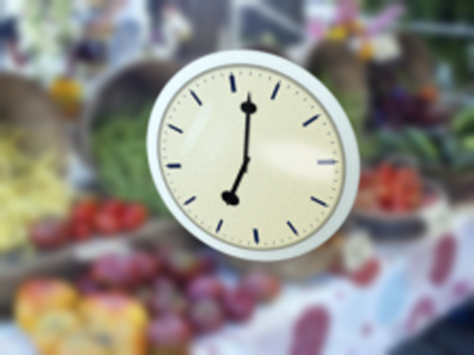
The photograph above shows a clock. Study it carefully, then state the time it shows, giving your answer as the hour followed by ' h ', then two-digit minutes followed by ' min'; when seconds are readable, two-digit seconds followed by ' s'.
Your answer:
7 h 02 min
